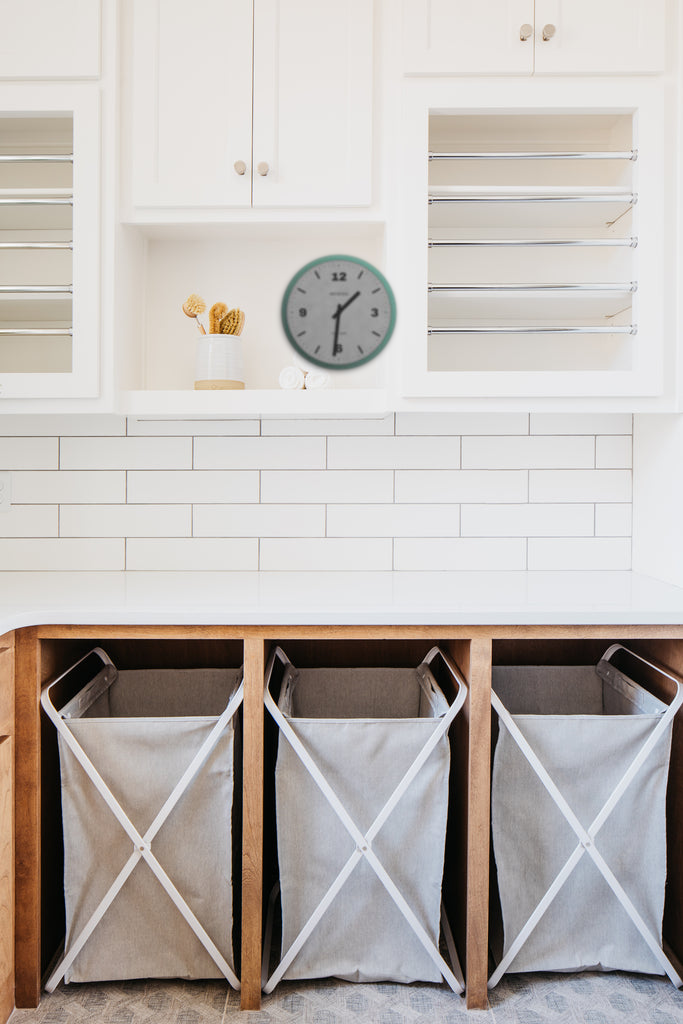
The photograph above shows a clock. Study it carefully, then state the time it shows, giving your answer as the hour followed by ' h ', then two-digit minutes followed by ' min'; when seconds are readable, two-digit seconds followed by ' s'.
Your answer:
1 h 31 min
